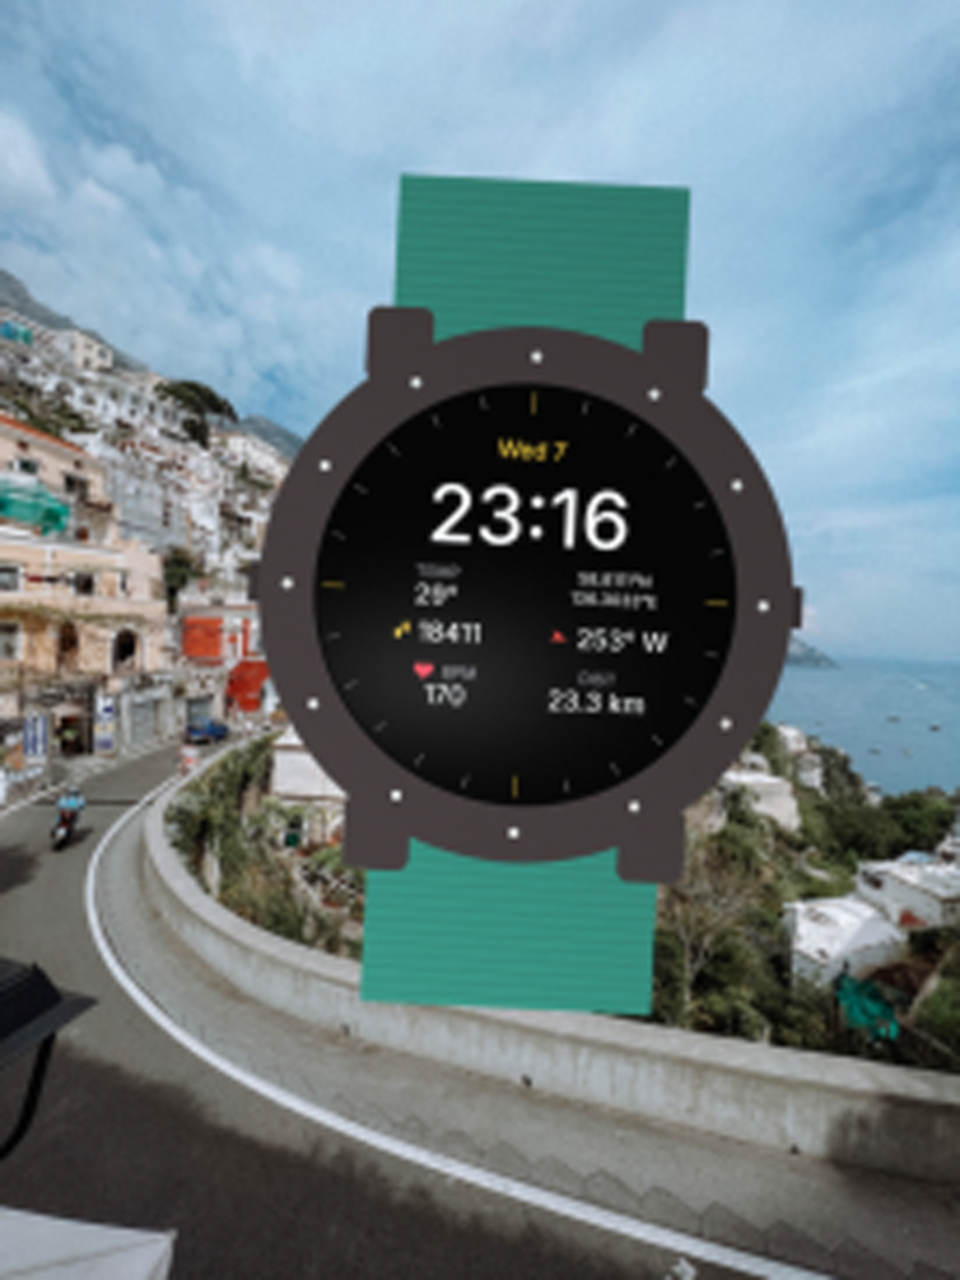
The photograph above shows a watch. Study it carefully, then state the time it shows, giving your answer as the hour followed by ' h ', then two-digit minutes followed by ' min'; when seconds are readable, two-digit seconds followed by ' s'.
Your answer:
23 h 16 min
